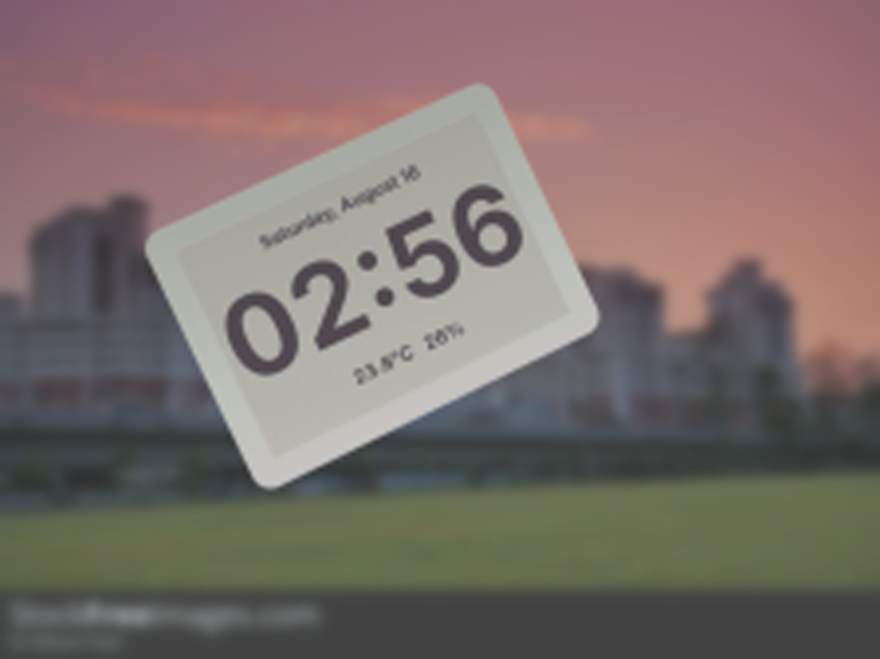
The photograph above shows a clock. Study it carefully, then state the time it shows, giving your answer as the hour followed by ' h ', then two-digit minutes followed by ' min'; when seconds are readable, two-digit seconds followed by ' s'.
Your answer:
2 h 56 min
